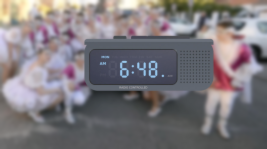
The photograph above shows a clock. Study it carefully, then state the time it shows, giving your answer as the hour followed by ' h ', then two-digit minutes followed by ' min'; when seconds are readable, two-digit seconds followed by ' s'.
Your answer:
6 h 48 min
